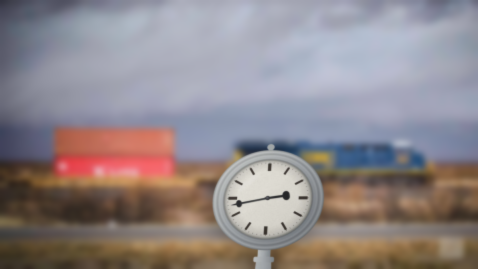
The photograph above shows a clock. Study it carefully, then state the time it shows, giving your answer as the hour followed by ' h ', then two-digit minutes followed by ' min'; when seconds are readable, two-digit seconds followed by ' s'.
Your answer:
2 h 43 min
